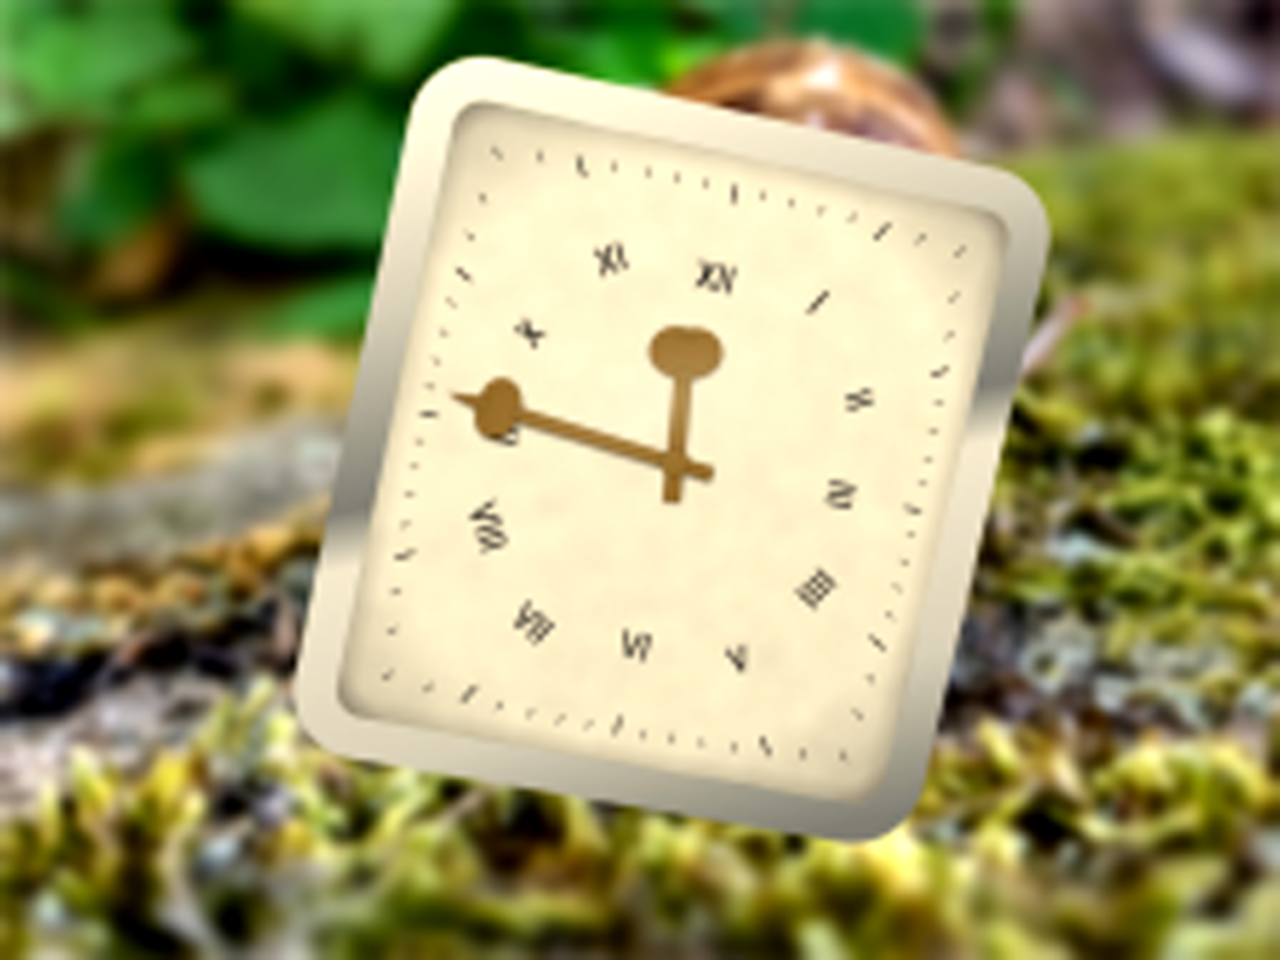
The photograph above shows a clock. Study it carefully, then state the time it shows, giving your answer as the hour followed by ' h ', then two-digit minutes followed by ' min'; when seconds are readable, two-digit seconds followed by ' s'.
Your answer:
11 h 46 min
